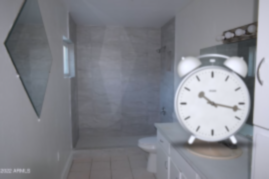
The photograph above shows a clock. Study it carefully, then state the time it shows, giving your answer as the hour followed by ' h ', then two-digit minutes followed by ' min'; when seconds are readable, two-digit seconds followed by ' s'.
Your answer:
10 h 17 min
